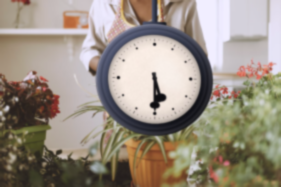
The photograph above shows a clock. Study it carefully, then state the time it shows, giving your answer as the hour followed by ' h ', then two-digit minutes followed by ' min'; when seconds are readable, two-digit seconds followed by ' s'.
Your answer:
5 h 30 min
